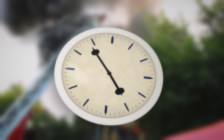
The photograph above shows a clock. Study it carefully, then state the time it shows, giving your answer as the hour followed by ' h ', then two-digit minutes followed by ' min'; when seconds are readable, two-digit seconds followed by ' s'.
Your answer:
4 h 54 min
